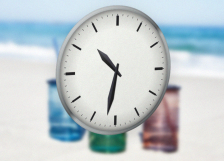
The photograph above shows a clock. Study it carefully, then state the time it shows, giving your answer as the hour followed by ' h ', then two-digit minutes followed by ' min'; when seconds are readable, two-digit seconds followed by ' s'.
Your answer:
10 h 32 min
